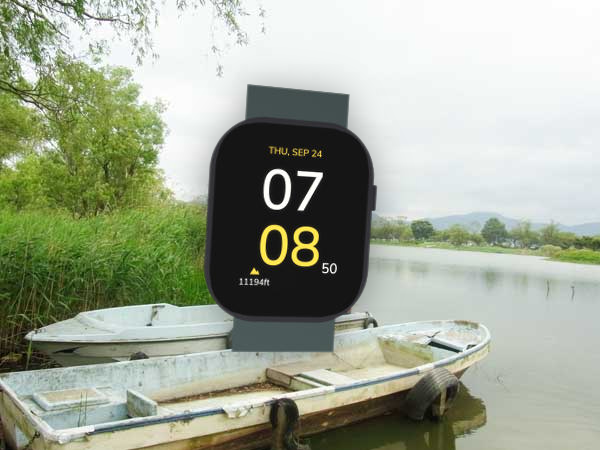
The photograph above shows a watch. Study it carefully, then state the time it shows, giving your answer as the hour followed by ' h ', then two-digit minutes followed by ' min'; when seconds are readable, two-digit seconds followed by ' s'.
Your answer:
7 h 08 min 50 s
